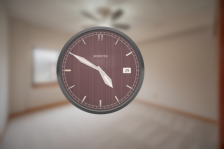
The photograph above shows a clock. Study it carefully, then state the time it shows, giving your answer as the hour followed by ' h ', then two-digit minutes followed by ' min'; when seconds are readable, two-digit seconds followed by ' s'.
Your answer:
4 h 50 min
